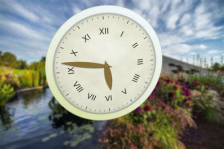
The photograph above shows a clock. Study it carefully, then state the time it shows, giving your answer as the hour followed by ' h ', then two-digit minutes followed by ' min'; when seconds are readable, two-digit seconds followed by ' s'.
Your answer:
5 h 47 min
